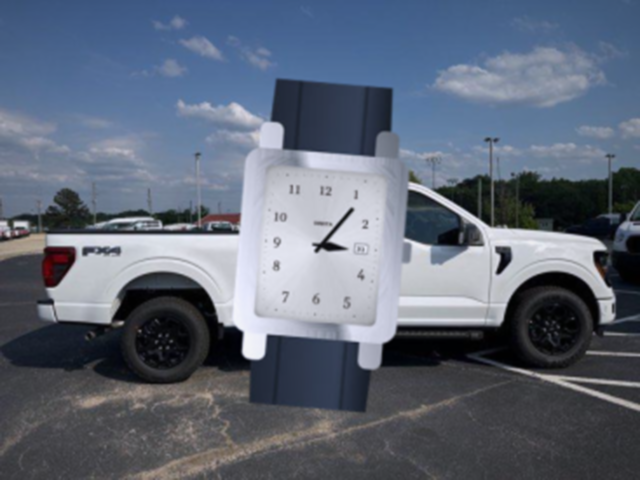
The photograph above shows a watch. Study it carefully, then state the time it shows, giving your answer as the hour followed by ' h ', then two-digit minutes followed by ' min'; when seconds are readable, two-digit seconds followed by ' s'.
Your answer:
3 h 06 min
